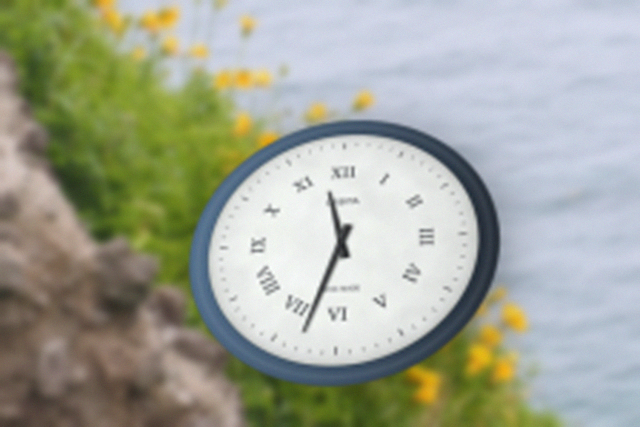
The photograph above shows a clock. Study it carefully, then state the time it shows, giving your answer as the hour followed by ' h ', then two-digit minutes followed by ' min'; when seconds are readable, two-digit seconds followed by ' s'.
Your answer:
11 h 33 min
